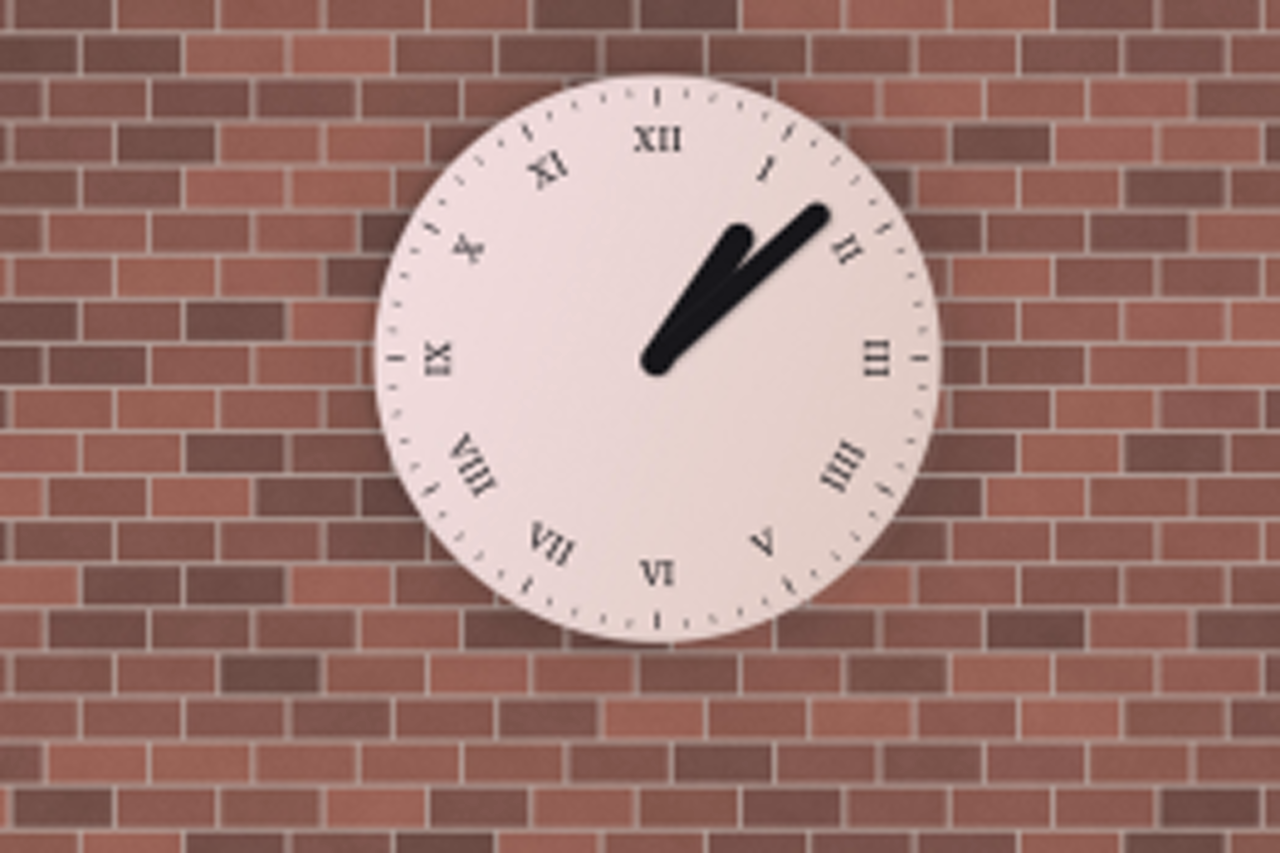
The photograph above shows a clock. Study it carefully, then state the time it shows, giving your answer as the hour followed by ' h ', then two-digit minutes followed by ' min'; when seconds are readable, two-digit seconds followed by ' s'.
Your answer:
1 h 08 min
